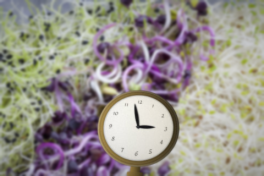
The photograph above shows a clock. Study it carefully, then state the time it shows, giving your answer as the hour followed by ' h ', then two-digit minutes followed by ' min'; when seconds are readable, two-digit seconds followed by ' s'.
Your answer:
2 h 58 min
